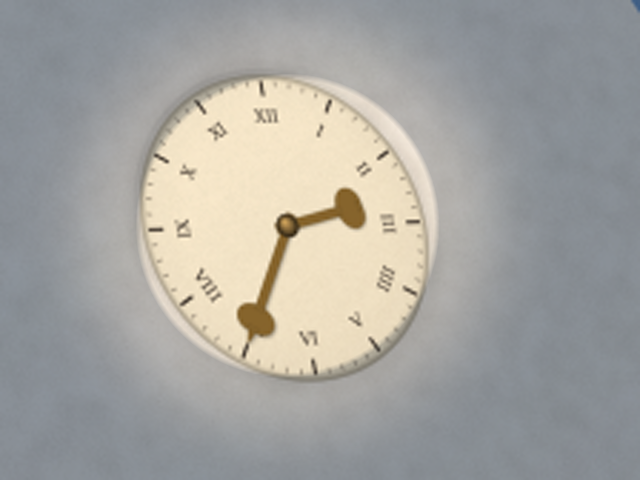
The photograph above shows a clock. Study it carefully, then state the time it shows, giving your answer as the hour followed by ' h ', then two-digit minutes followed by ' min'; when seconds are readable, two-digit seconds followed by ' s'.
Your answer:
2 h 35 min
